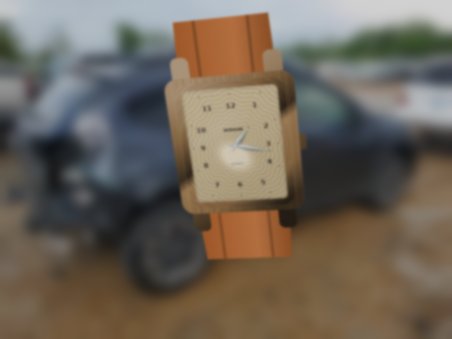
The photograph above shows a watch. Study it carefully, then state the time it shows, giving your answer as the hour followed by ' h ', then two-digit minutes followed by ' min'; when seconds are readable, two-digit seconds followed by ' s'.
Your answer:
1 h 17 min
